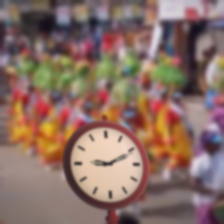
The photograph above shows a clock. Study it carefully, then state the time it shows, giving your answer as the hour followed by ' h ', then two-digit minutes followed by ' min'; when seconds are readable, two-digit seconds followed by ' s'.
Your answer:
9 h 11 min
